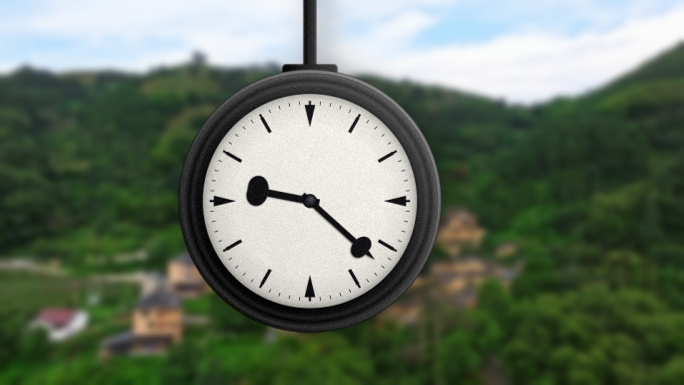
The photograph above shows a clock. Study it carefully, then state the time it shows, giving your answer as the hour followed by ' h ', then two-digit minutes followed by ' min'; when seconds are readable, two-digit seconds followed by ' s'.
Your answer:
9 h 22 min
